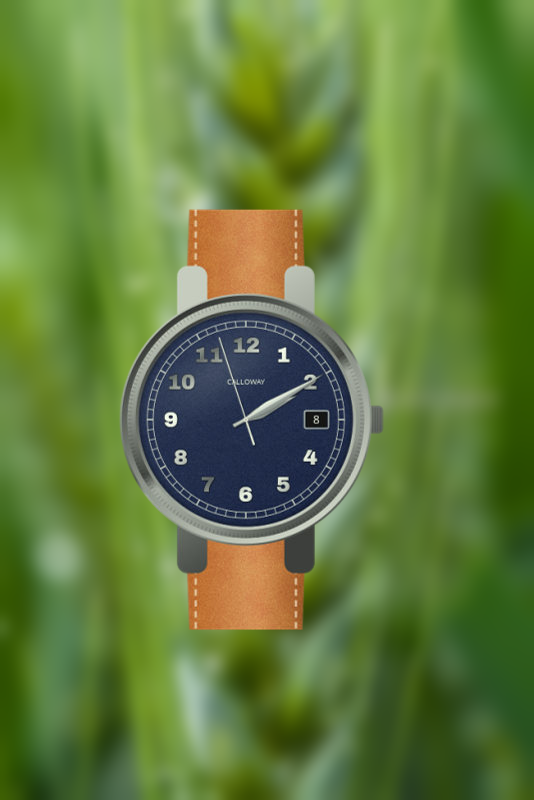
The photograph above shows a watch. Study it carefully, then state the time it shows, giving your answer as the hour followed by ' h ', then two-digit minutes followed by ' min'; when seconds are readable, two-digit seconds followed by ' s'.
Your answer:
2 h 09 min 57 s
